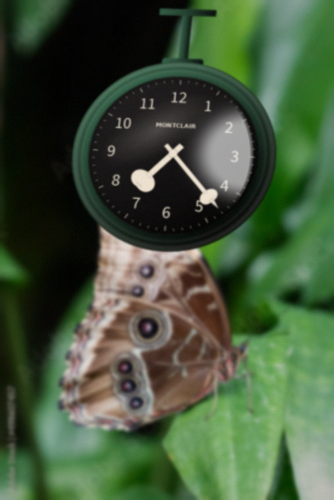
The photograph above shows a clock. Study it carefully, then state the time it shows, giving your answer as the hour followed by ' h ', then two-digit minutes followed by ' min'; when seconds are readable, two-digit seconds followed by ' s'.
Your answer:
7 h 23 min
